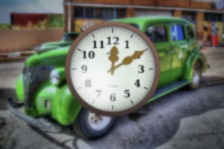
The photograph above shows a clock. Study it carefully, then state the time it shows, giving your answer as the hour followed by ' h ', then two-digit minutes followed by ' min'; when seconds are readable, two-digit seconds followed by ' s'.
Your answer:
12 h 10 min
